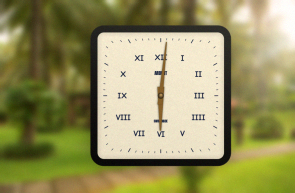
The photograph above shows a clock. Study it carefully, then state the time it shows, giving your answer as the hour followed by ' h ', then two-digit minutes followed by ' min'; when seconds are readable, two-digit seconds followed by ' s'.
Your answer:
6 h 01 min
